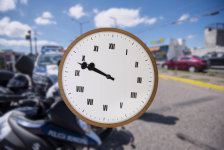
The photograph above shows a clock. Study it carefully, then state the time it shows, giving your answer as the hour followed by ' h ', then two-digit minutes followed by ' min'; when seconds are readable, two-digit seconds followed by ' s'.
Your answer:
9 h 48 min
